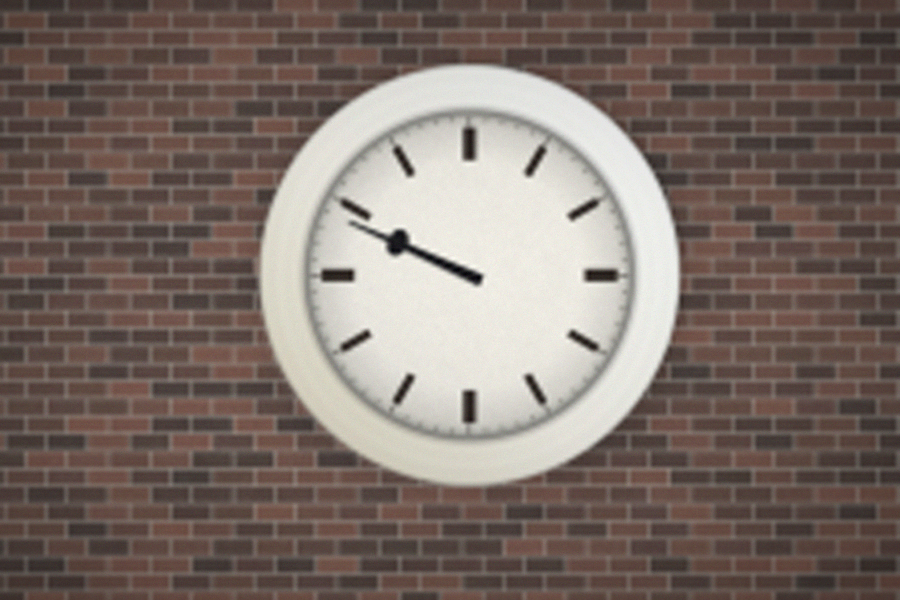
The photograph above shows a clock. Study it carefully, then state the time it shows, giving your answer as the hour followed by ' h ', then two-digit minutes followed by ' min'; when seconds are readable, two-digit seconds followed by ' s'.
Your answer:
9 h 49 min
